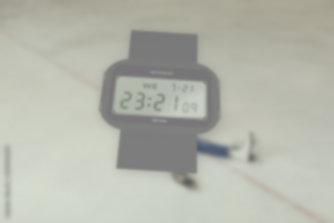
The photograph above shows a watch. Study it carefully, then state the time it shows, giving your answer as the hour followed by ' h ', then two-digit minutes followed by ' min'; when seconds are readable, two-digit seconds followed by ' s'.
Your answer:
23 h 21 min
